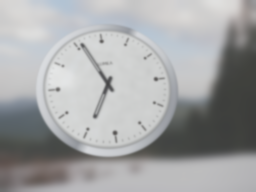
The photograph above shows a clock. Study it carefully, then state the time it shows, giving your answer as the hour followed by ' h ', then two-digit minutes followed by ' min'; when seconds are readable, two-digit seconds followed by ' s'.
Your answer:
6 h 56 min
